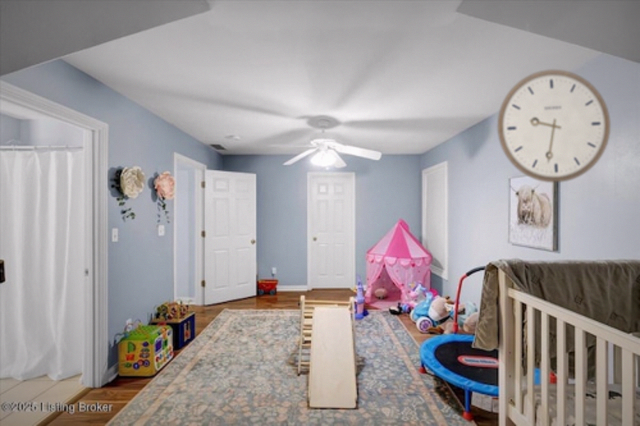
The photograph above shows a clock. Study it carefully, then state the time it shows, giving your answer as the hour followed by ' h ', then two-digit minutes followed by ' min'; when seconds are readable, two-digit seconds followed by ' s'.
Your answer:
9 h 32 min
